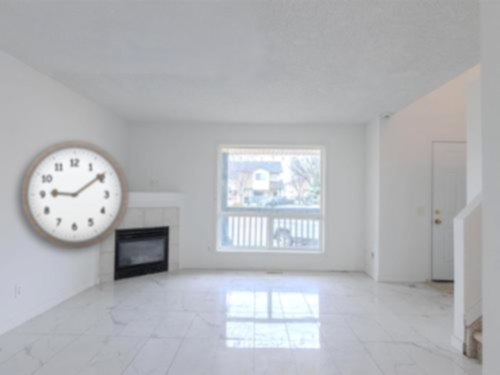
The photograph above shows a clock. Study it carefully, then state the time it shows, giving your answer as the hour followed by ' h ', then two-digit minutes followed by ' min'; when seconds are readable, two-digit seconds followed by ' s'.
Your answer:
9 h 09 min
